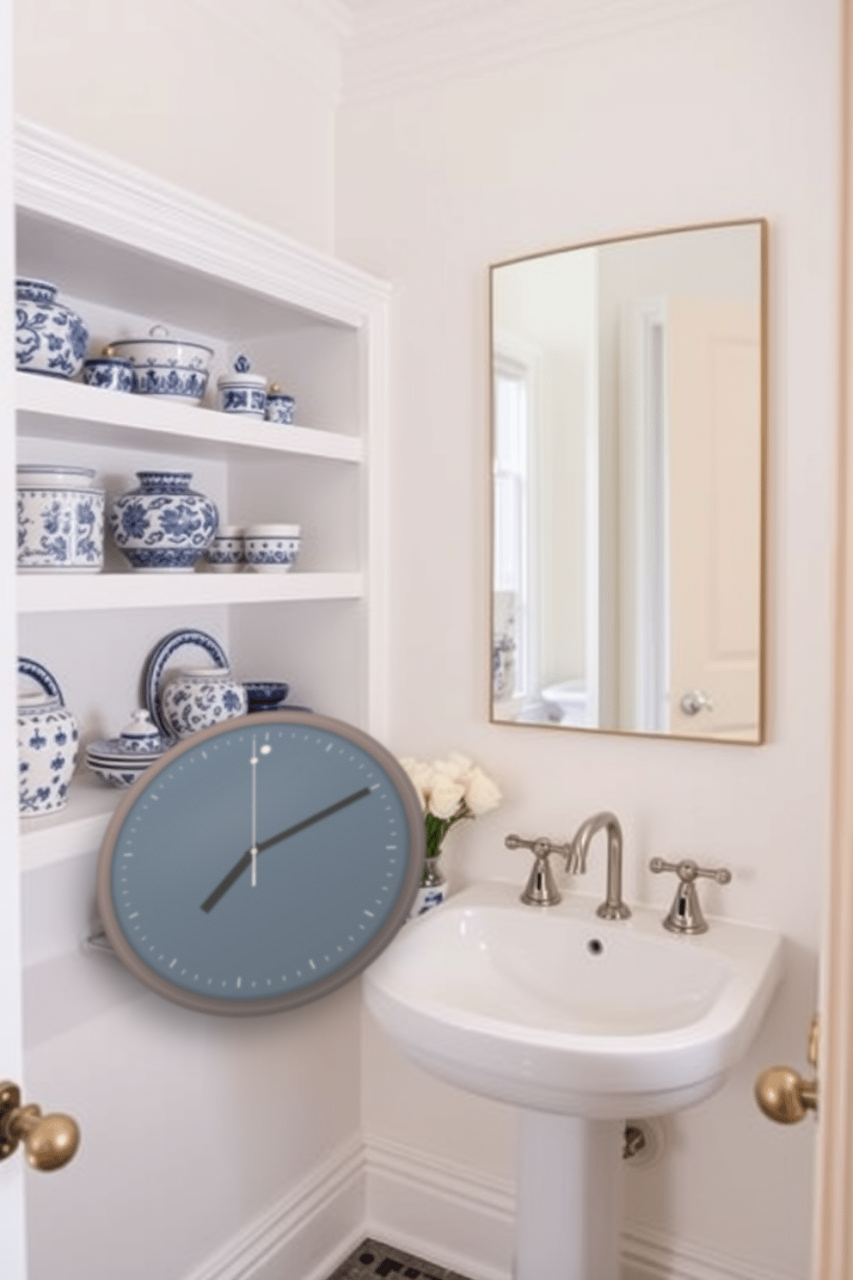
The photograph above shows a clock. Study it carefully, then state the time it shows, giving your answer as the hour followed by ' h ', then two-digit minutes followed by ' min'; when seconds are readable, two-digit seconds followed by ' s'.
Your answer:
7 h 09 min 59 s
